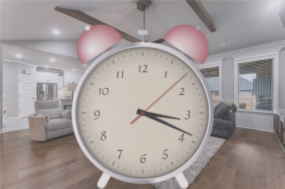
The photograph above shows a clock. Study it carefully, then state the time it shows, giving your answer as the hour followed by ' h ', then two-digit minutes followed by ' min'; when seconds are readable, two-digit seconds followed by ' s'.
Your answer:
3 h 19 min 08 s
